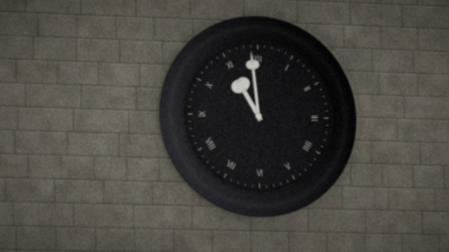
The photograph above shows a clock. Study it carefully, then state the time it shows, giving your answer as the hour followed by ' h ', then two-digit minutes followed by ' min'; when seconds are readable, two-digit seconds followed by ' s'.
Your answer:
10 h 59 min
